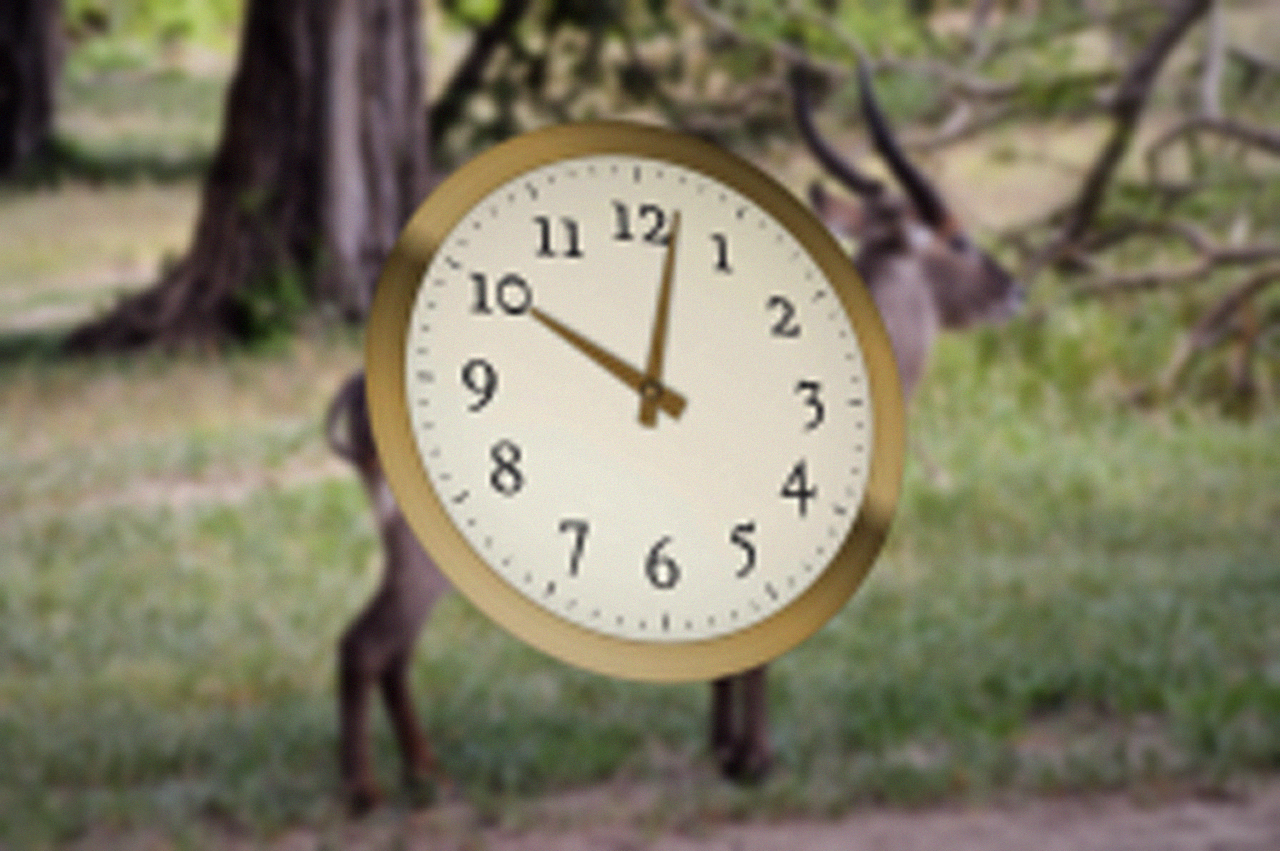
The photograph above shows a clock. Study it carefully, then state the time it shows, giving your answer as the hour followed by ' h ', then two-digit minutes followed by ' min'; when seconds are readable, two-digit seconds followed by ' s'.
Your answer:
10 h 02 min
